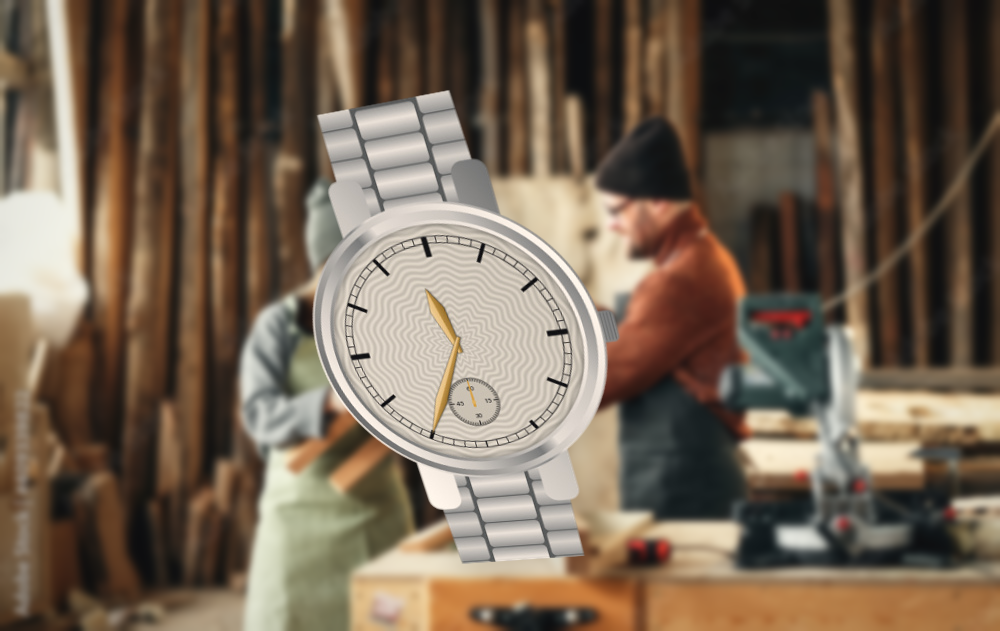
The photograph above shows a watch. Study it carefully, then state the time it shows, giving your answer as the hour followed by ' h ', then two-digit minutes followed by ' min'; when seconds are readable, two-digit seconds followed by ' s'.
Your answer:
11 h 35 min
